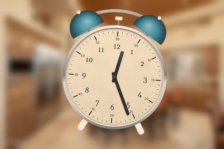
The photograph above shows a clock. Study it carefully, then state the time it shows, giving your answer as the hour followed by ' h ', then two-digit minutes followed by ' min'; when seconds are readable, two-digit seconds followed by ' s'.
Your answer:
12 h 26 min
